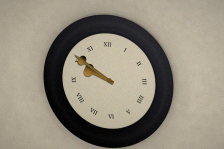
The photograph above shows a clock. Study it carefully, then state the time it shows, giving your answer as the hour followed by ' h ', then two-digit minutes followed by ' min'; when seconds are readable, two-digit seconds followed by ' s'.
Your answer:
9 h 51 min
